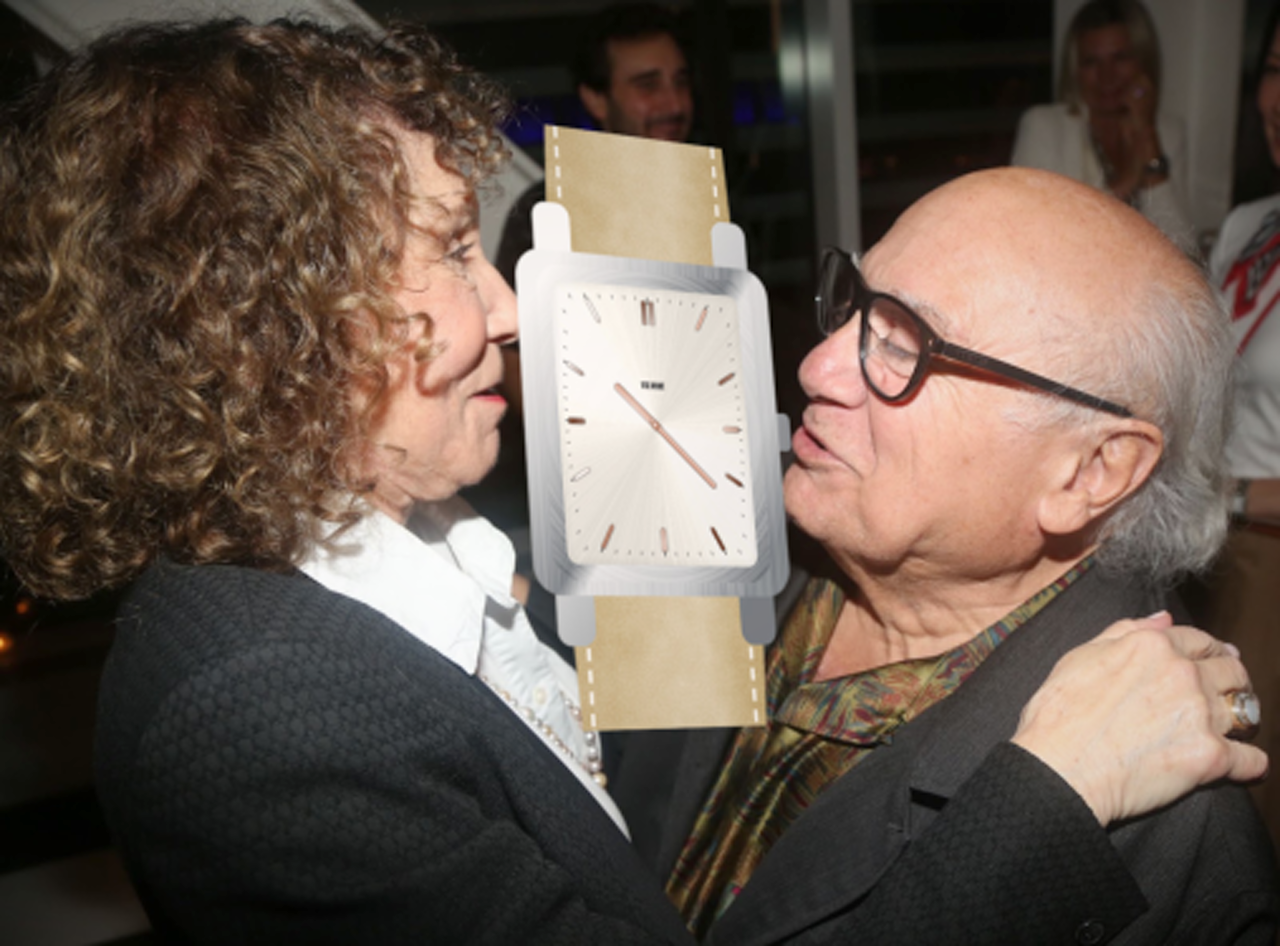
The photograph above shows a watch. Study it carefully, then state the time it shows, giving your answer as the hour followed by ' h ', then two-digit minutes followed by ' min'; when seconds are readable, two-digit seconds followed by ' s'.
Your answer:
10 h 22 min
